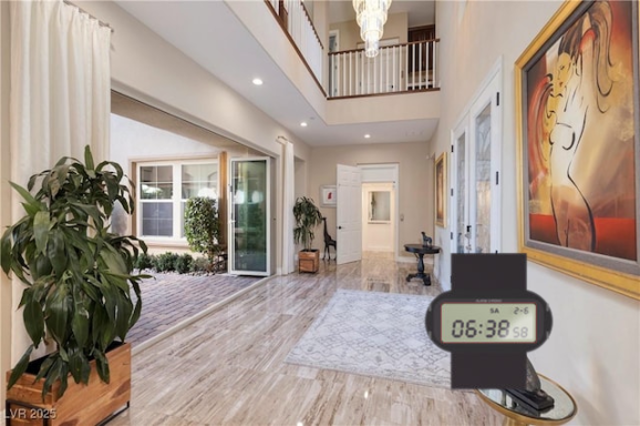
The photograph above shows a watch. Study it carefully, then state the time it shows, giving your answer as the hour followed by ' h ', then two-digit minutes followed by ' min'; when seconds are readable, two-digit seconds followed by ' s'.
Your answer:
6 h 38 min 58 s
